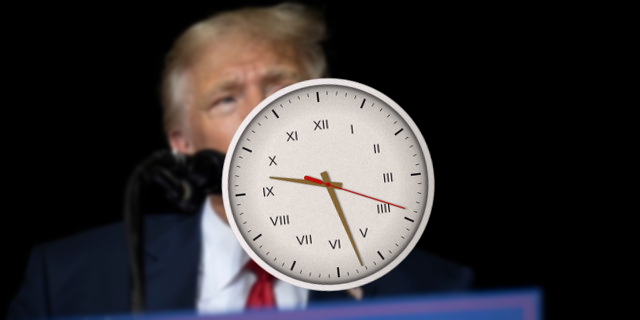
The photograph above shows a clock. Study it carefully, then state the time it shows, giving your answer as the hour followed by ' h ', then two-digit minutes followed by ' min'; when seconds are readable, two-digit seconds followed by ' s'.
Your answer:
9 h 27 min 19 s
